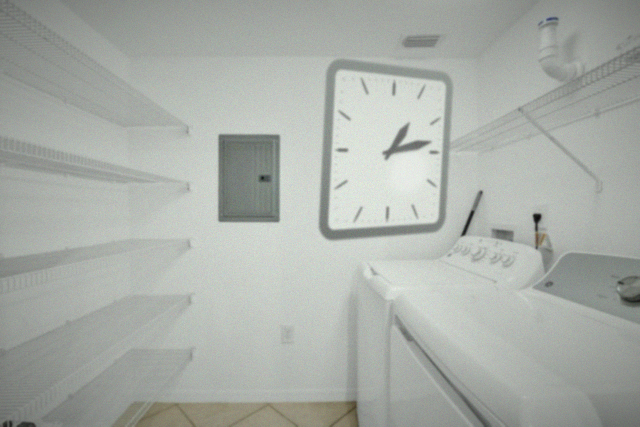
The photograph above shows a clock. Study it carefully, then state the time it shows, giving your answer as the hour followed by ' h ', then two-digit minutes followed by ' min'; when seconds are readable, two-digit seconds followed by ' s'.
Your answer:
1 h 13 min
